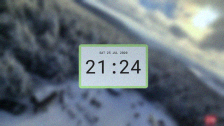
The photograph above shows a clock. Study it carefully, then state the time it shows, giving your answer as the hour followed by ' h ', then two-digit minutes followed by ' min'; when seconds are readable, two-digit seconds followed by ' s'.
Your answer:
21 h 24 min
